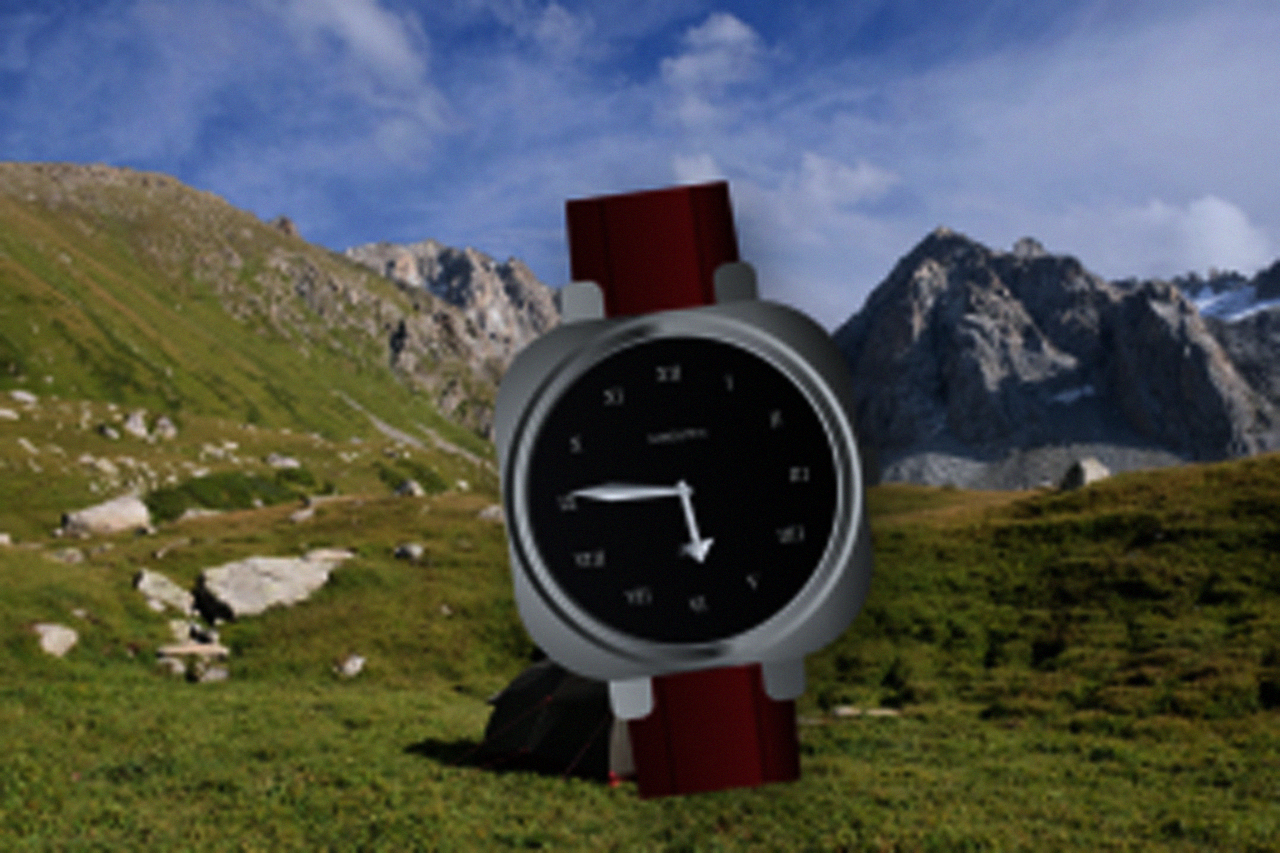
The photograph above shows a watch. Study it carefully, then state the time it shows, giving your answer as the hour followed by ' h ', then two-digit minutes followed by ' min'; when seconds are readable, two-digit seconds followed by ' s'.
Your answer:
5 h 46 min
